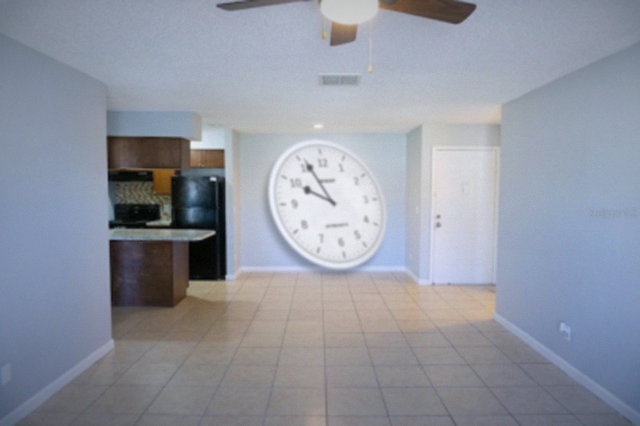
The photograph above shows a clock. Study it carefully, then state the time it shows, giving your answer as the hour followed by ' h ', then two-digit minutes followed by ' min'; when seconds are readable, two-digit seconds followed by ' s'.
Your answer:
9 h 56 min
